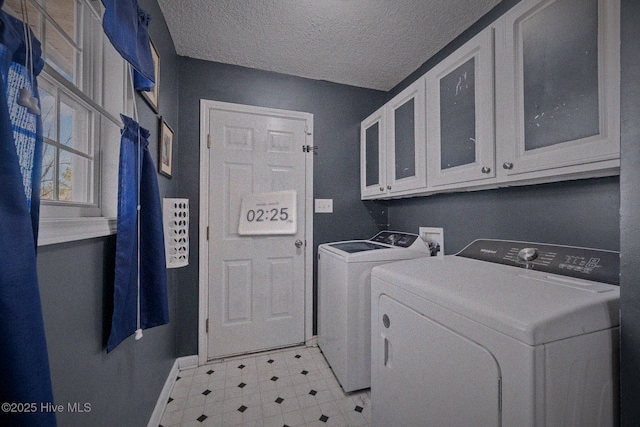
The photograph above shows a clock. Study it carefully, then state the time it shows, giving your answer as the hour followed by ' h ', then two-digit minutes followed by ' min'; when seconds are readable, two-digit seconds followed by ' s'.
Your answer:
2 h 25 min
